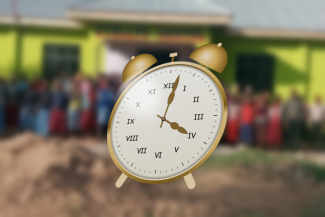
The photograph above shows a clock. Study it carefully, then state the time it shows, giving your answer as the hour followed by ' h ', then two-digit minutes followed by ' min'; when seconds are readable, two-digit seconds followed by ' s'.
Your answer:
4 h 02 min
